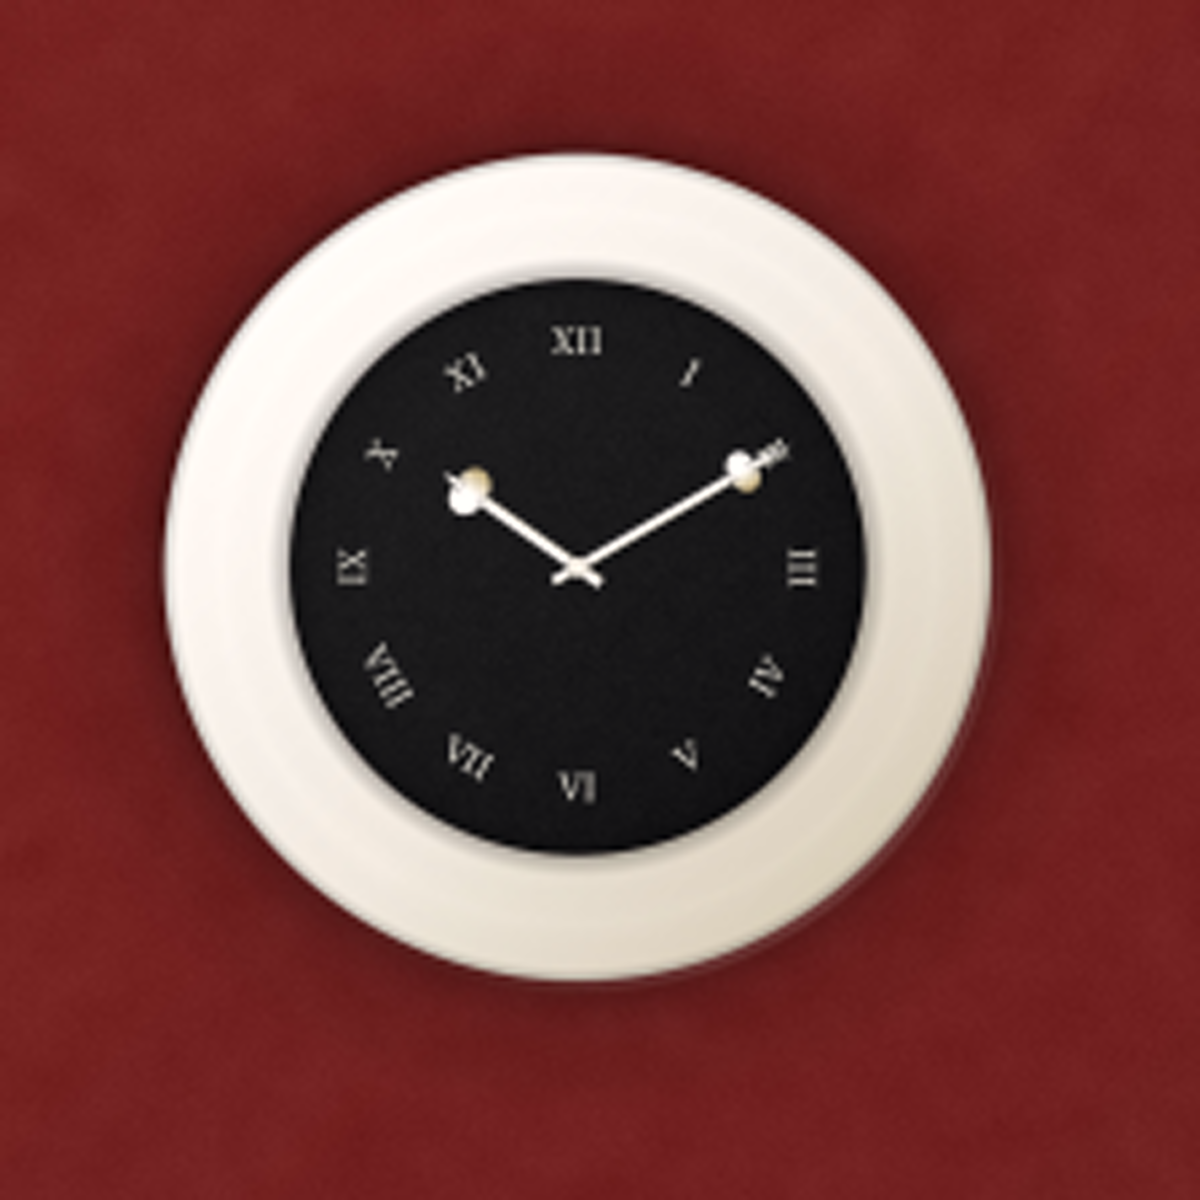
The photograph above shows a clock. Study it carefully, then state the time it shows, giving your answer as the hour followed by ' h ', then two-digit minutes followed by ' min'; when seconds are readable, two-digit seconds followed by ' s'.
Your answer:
10 h 10 min
